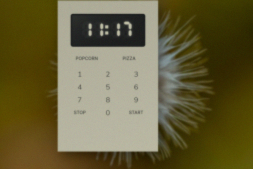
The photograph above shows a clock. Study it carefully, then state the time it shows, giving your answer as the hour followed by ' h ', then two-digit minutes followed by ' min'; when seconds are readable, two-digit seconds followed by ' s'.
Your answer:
11 h 17 min
